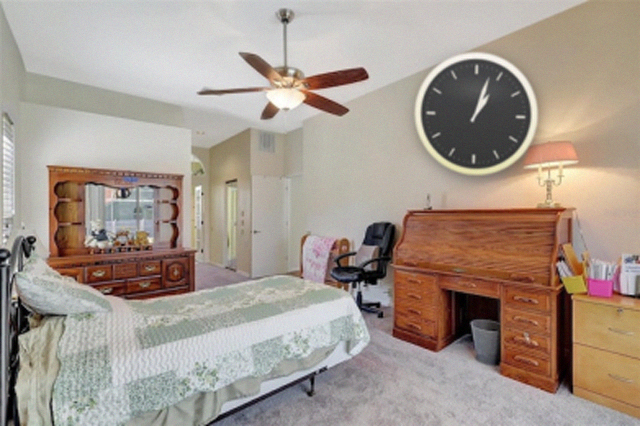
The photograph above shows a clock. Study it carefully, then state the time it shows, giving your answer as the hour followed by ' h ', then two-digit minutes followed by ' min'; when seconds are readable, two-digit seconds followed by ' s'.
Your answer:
1 h 03 min
